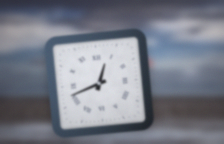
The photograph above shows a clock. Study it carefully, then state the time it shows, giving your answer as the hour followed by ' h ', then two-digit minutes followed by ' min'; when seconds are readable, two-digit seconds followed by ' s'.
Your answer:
12 h 42 min
